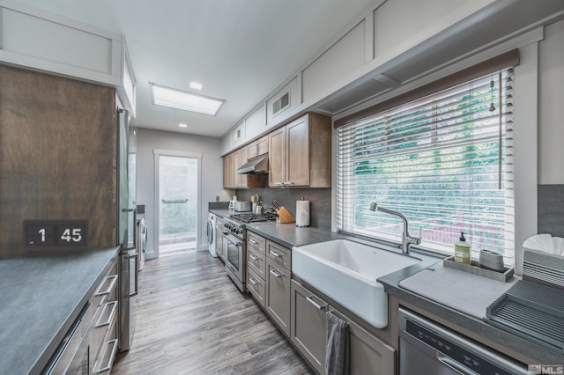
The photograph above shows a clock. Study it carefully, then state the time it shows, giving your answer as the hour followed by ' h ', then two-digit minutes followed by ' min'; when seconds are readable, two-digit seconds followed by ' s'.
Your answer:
1 h 45 min
